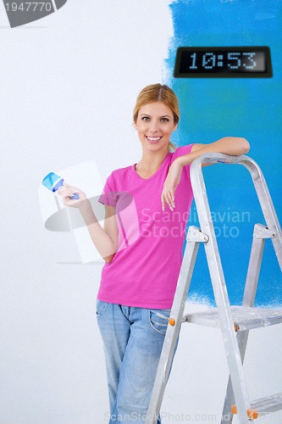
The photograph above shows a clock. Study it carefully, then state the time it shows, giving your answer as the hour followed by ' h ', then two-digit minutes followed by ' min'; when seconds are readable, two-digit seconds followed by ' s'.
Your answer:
10 h 53 min
